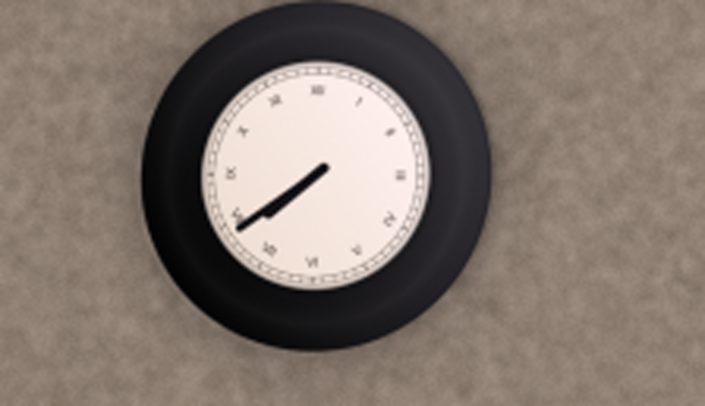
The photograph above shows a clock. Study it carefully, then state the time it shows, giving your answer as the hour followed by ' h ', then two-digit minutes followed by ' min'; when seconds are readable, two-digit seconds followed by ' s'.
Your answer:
7 h 39 min
